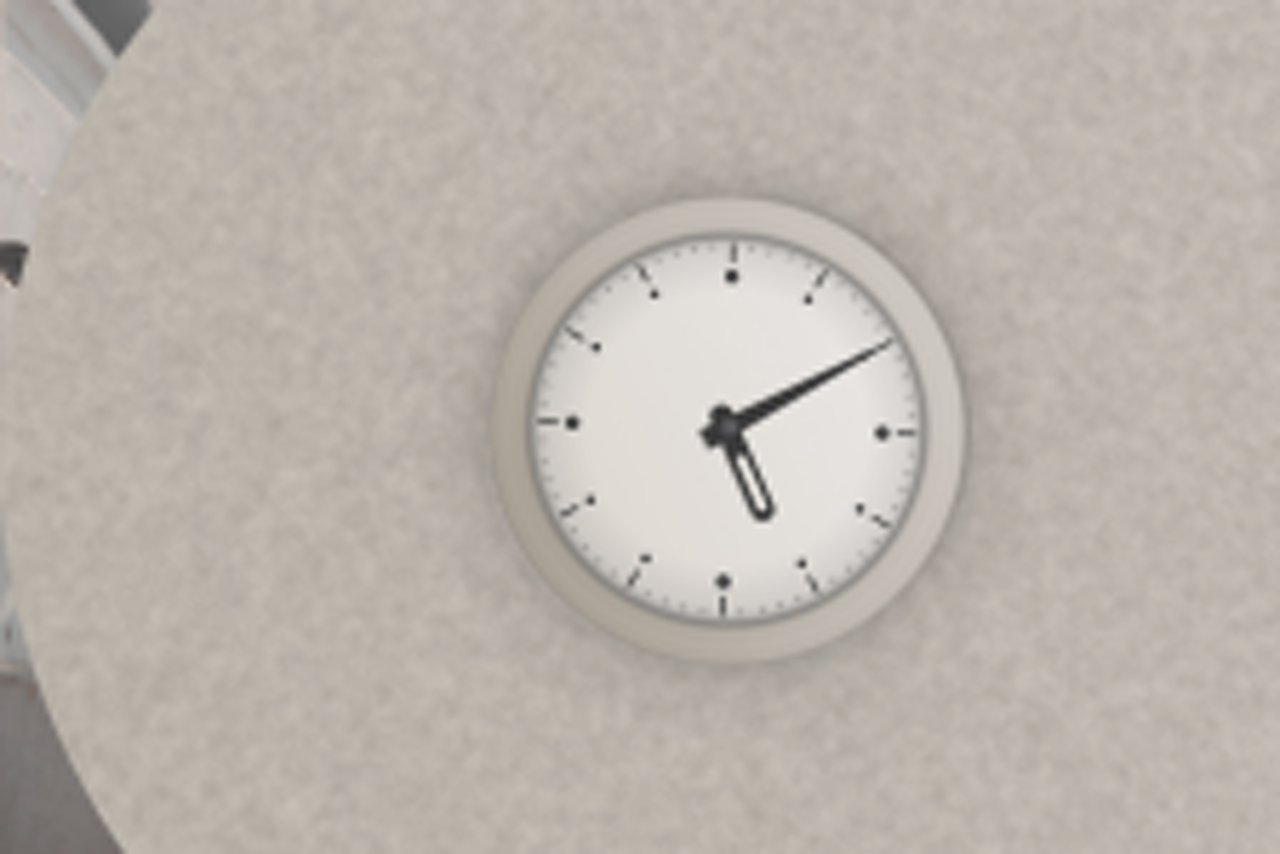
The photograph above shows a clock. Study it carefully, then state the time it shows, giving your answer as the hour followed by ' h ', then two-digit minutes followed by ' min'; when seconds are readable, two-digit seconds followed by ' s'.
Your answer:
5 h 10 min
